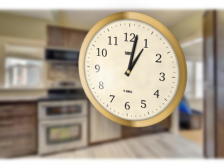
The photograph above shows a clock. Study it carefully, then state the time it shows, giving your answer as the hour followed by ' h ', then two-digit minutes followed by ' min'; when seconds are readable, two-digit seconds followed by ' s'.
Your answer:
1 h 02 min
